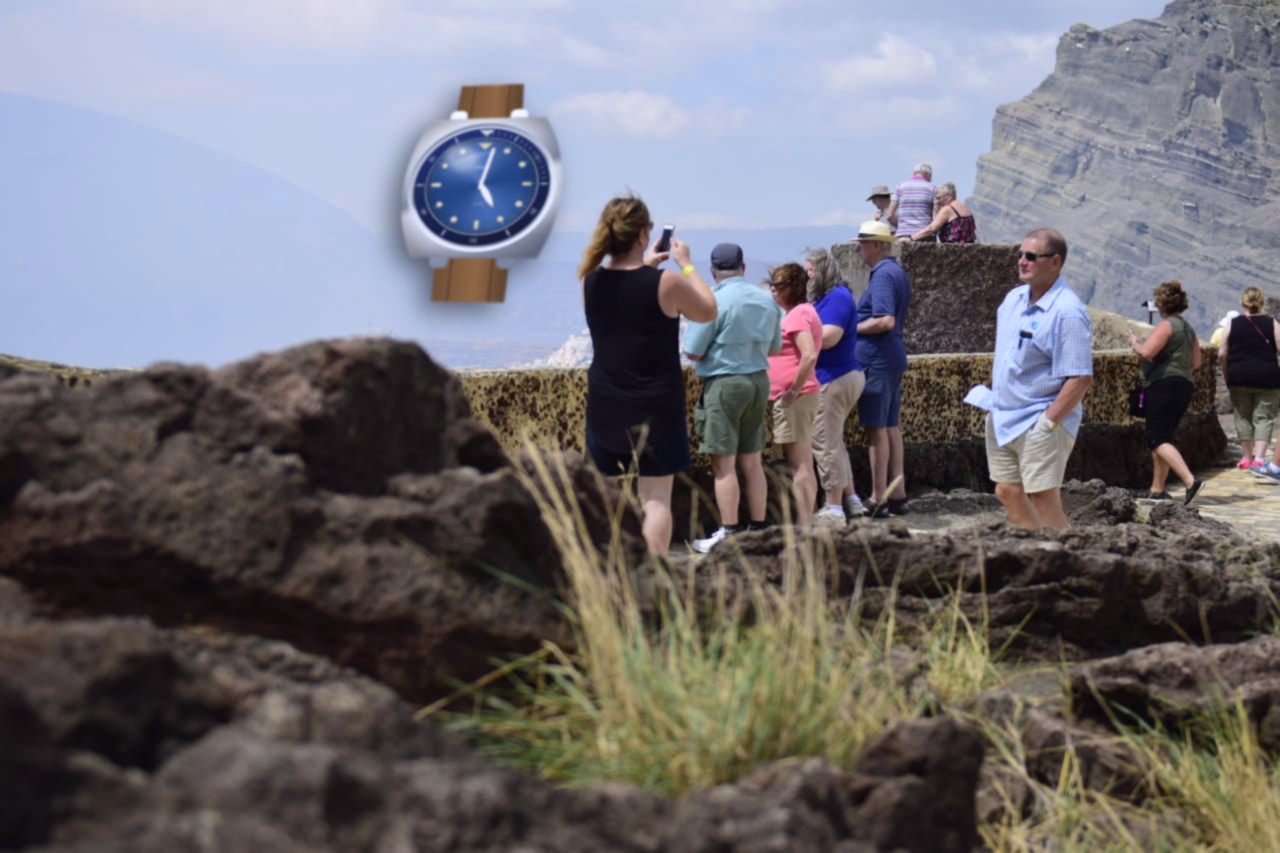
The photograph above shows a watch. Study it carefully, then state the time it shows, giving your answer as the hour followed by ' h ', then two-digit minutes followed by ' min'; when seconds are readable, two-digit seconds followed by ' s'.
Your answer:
5 h 02 min
